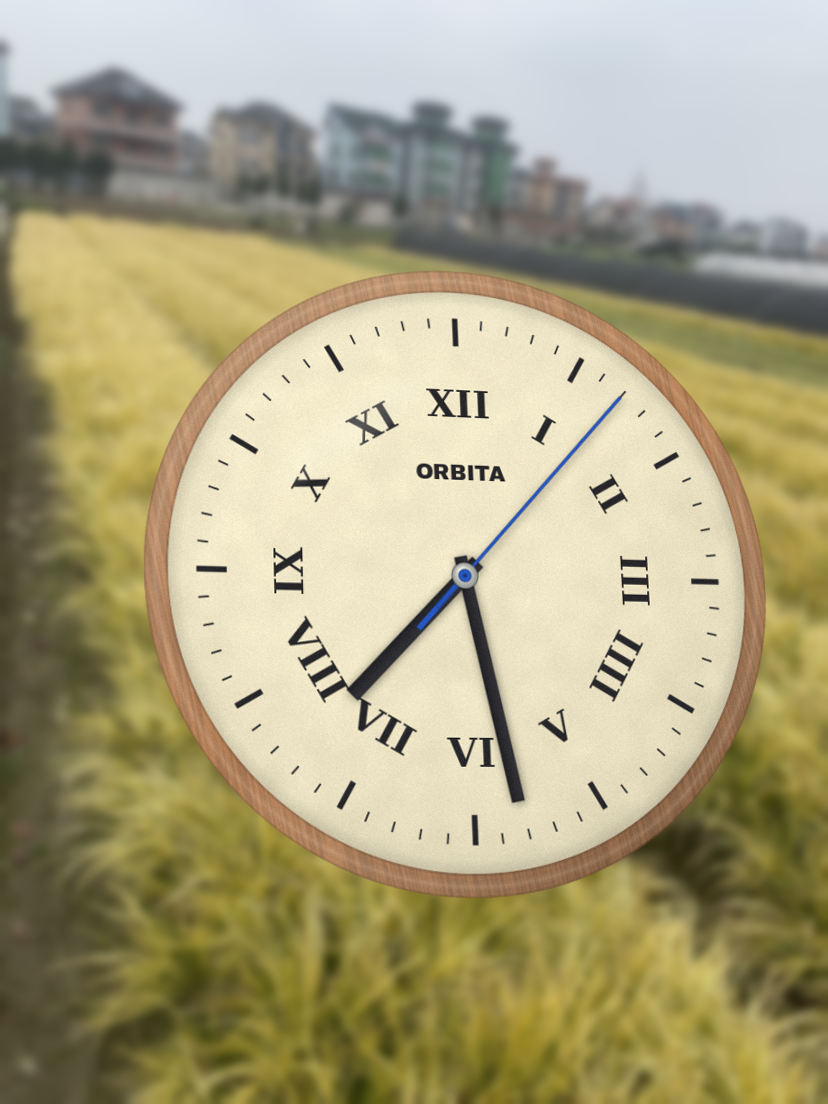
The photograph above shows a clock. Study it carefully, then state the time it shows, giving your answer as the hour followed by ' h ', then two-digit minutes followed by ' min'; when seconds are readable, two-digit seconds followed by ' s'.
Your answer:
7 h 28 min 07 s
